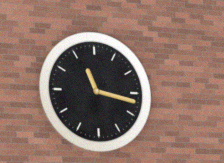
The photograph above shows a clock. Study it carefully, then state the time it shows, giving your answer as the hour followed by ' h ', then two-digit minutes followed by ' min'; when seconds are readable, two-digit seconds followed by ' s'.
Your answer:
11 h 17 min
